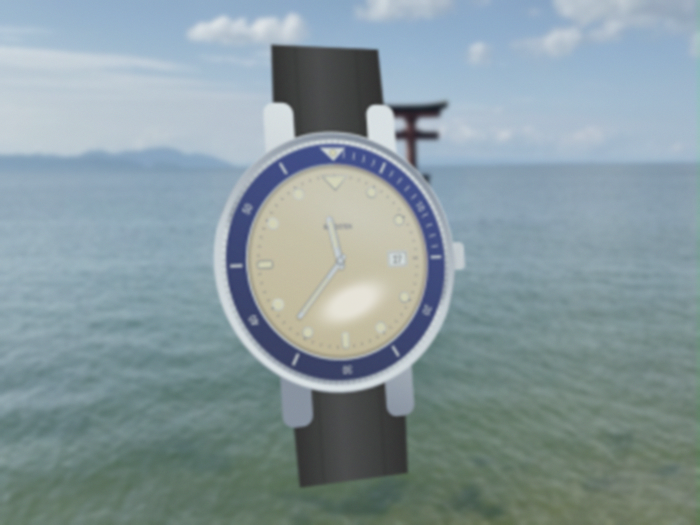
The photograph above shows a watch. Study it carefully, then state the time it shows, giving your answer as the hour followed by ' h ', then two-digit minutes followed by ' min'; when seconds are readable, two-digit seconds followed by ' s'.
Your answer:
11 h 37 min
